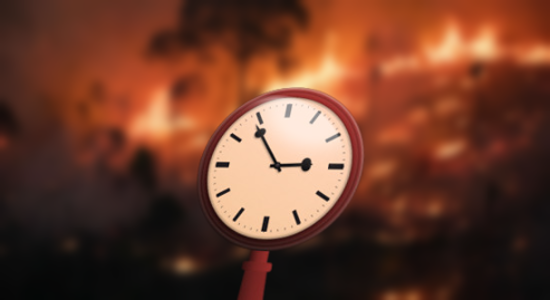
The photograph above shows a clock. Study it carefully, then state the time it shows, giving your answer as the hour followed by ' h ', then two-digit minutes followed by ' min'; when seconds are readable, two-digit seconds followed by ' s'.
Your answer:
2 h 54 min
